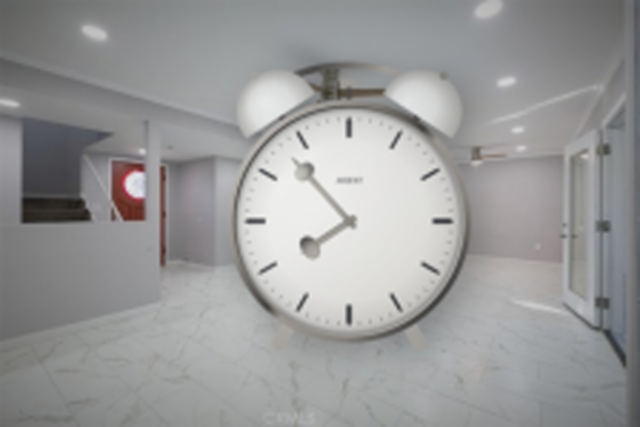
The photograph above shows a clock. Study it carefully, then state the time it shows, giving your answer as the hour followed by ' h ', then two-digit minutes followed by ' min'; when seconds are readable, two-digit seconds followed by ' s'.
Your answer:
7 h 53 min
